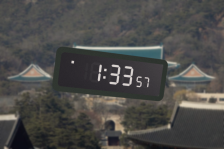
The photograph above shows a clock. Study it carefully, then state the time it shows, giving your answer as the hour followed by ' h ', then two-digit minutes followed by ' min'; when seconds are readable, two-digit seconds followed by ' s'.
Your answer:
1 h 33 min 57 s
